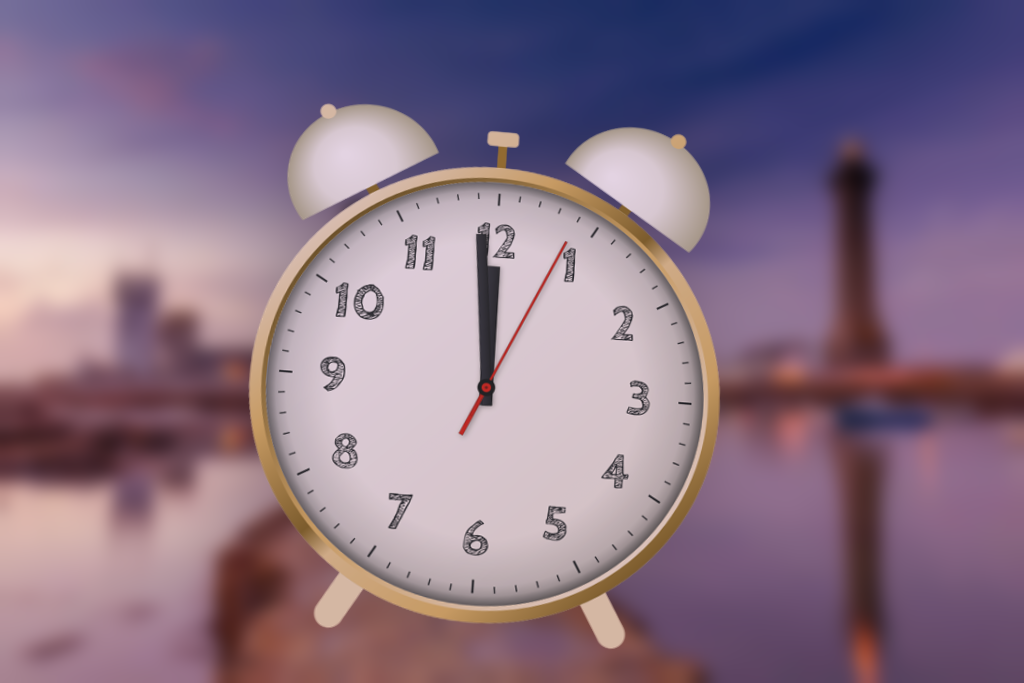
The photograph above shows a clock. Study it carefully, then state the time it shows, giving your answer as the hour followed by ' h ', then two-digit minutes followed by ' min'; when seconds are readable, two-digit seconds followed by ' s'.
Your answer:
11 h 59 min 04 s
